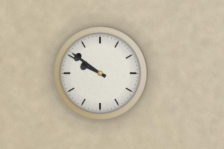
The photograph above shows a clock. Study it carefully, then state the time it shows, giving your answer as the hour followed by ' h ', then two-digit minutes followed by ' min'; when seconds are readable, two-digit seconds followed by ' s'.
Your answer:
9 h 51 min
